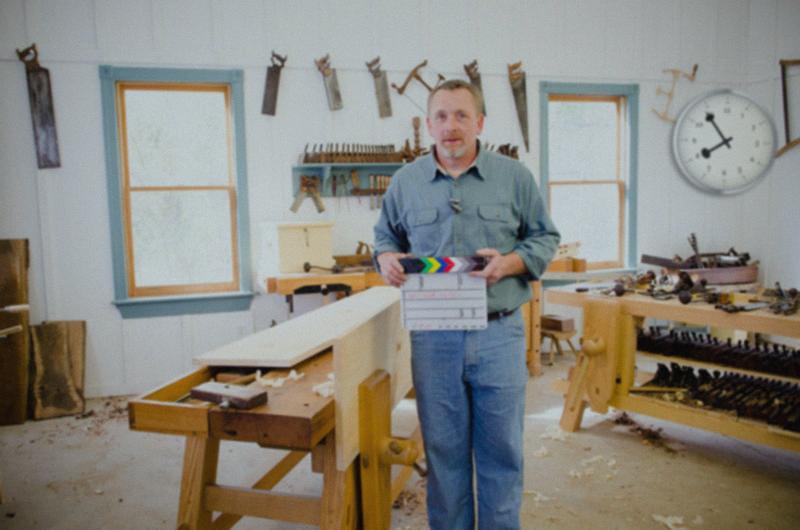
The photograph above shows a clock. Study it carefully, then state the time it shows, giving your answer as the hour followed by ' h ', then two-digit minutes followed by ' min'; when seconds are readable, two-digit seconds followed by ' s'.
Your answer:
7 h 54 min
